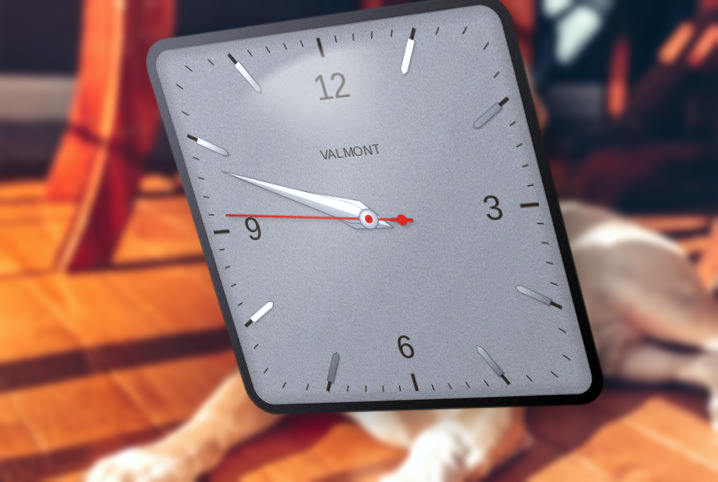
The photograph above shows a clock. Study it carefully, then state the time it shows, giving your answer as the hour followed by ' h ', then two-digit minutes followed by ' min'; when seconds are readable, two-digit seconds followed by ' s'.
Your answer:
9 h 48 min 46 s
